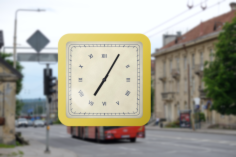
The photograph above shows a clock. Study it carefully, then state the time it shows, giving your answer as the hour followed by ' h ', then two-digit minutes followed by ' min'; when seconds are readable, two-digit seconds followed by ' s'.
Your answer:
7 h 05 min
